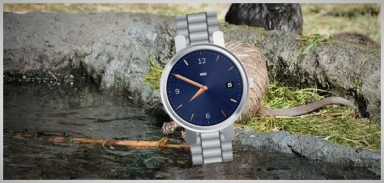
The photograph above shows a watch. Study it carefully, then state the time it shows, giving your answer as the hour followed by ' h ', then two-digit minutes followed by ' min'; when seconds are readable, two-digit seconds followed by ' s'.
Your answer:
7 h 50 min
